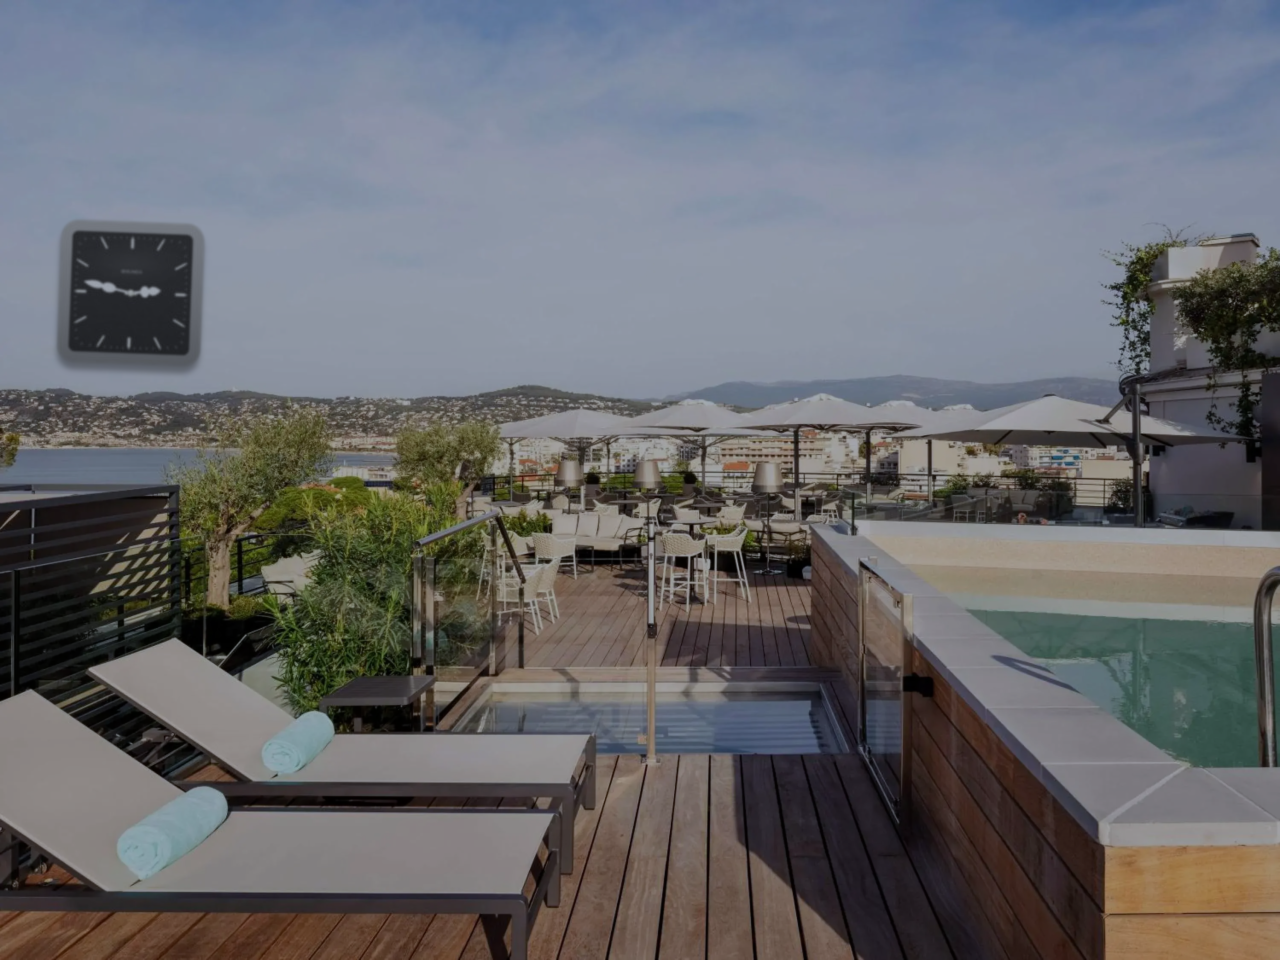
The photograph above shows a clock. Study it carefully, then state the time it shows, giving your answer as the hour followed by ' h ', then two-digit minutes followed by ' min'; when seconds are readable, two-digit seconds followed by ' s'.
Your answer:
2 h 47 min
